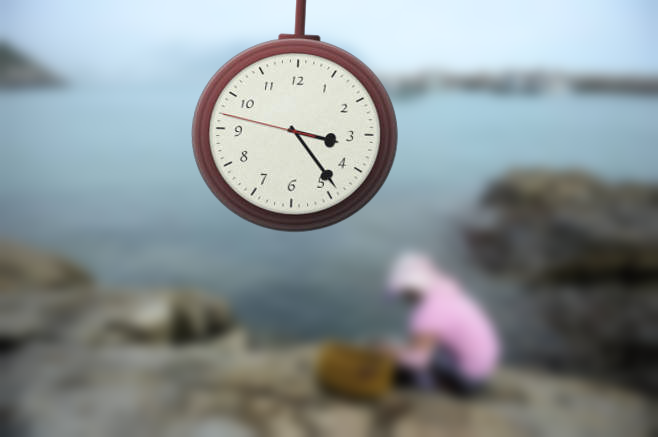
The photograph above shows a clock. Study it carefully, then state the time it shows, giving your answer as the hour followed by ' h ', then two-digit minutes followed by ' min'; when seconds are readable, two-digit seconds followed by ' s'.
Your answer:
3 h 23 min 47 s
